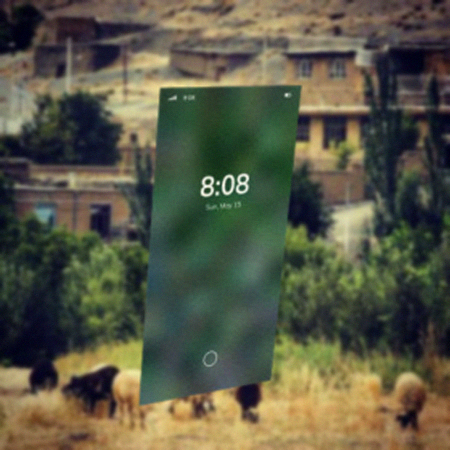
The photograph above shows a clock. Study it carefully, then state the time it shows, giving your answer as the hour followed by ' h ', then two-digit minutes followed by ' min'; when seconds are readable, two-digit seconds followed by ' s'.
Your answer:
8 h 08 min
